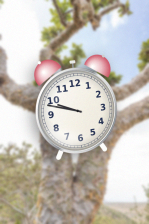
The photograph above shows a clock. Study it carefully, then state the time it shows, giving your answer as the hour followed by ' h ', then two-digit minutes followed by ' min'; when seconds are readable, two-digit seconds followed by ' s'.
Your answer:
9 h 48 min
